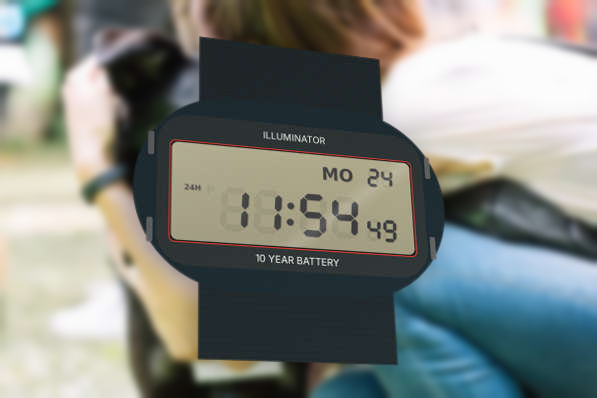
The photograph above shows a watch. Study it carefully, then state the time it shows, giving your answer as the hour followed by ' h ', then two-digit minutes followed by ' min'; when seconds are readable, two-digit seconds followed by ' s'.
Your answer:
11 h 54 min 49 s
